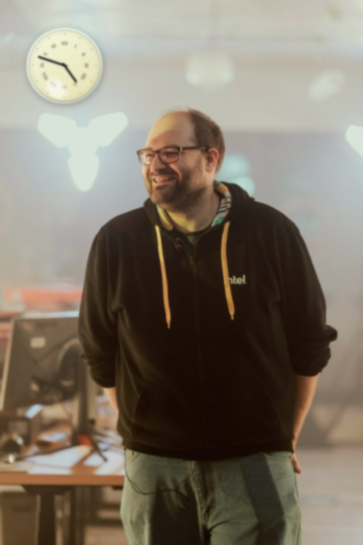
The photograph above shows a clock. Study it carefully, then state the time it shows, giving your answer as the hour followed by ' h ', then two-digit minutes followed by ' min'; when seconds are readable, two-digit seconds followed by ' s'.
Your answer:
4 h 48 min
